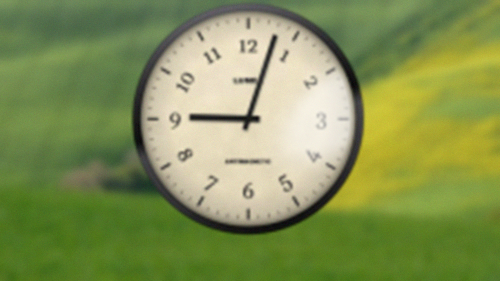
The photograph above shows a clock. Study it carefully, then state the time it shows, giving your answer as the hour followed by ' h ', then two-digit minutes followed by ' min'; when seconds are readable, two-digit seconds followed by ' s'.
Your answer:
9 h 03 min
